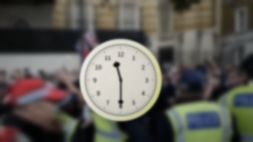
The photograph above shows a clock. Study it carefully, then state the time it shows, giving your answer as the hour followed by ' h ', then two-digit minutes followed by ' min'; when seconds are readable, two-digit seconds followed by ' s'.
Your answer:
11 h 30 min
